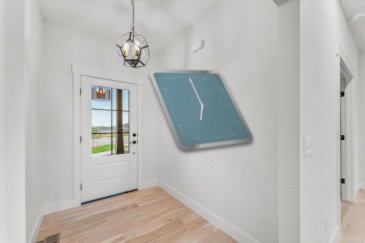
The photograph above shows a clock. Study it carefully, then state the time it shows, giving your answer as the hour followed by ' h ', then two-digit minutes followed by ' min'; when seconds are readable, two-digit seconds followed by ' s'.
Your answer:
7 h 00 min
